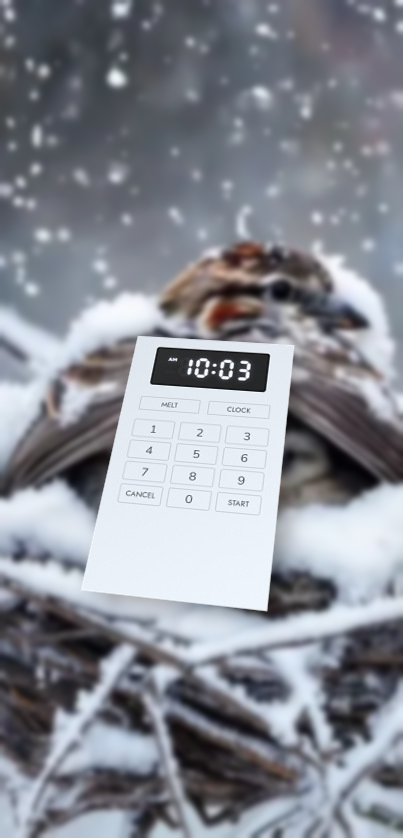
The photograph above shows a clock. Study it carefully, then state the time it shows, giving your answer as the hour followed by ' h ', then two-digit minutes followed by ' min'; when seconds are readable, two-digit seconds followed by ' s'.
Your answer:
10 h 03 min
